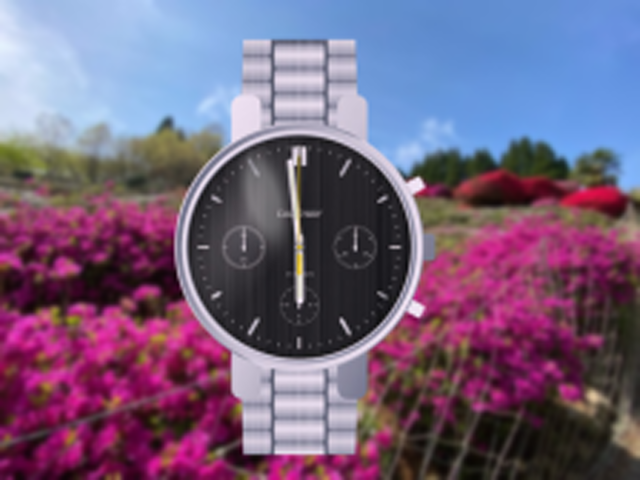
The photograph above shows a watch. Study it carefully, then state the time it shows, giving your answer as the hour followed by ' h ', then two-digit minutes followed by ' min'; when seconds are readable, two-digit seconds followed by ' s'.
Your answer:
5 h 59 min
